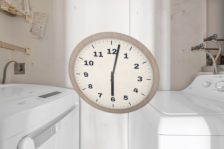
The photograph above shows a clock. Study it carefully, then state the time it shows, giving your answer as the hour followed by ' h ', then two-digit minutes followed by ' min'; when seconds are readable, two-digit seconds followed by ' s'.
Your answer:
6 h 02 min
